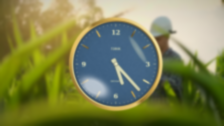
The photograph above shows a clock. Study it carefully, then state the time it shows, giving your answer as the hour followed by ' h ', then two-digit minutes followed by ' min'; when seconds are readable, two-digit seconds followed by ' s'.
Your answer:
5 h 23 min
